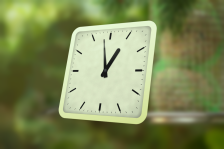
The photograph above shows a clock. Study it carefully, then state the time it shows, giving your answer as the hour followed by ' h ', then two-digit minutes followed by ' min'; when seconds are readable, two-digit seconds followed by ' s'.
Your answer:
12 h 58 min
